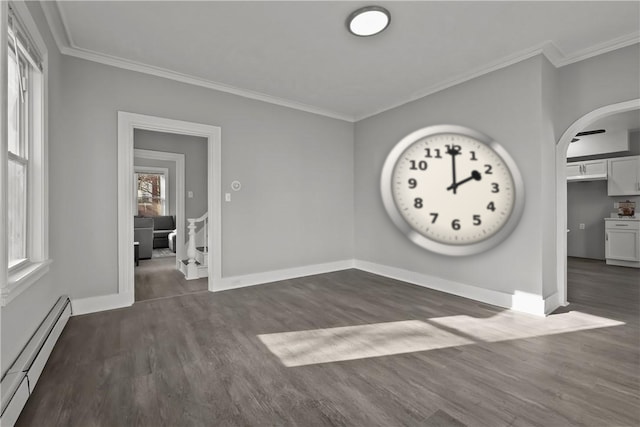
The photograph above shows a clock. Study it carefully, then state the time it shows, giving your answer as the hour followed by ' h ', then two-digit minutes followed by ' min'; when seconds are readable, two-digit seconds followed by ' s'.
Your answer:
2 h 00 min
